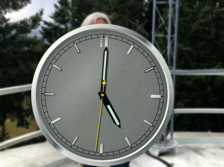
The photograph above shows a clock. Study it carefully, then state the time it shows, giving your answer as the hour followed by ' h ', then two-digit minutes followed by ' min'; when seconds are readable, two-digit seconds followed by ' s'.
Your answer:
5 h 00 min 31 s
